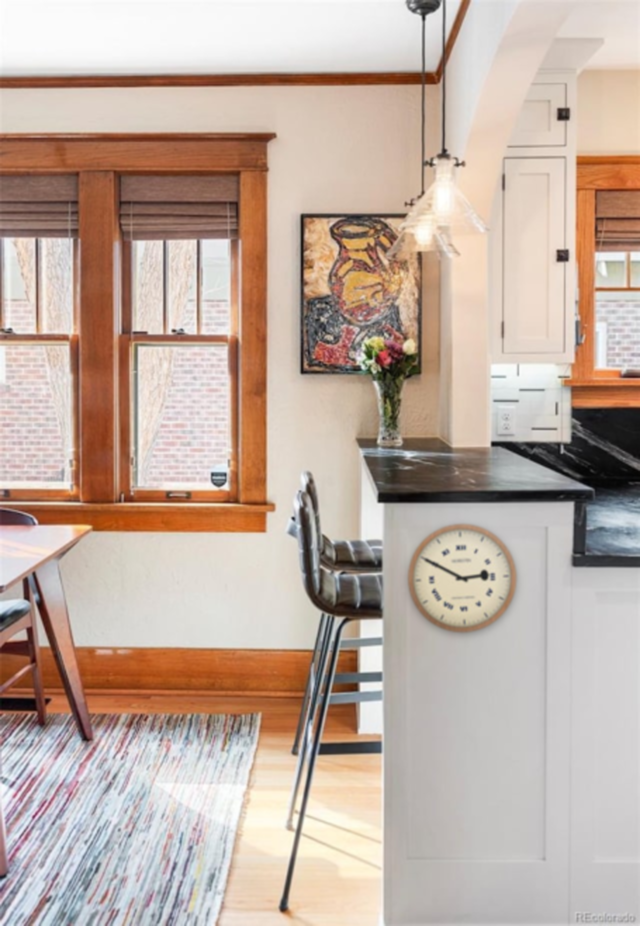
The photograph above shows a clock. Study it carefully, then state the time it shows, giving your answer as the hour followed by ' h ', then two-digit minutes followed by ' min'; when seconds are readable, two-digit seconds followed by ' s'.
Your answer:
2 h 50 min
